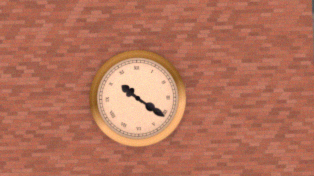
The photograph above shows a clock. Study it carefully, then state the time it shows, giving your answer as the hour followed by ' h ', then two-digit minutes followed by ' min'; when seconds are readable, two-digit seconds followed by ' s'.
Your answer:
10 h 21 min
